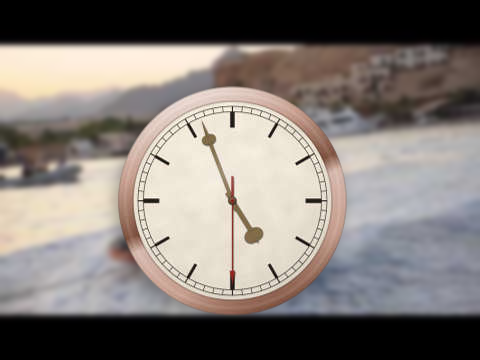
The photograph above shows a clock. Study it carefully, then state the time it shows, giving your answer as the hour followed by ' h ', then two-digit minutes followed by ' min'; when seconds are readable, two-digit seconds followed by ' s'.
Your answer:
4 h 56 min 30 s
